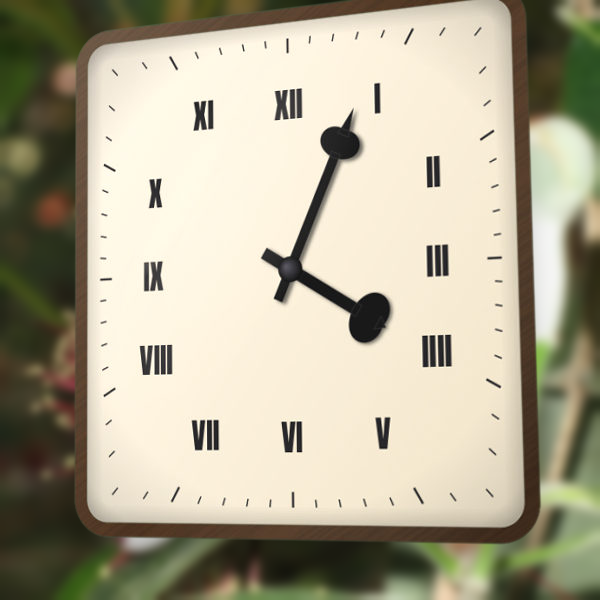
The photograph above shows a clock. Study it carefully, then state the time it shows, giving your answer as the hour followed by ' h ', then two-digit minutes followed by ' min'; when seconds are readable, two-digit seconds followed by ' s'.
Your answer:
4 h 04 min
